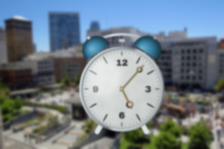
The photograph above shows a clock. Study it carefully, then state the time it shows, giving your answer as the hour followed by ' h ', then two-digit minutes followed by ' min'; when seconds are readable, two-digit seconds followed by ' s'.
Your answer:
5 h 07 min
